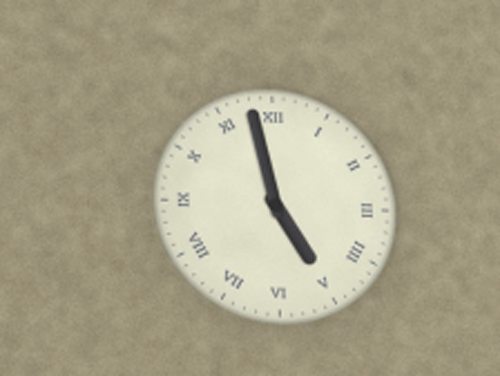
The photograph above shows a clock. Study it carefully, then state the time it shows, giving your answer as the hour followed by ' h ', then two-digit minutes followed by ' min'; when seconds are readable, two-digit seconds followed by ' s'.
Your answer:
4 h 58 min
